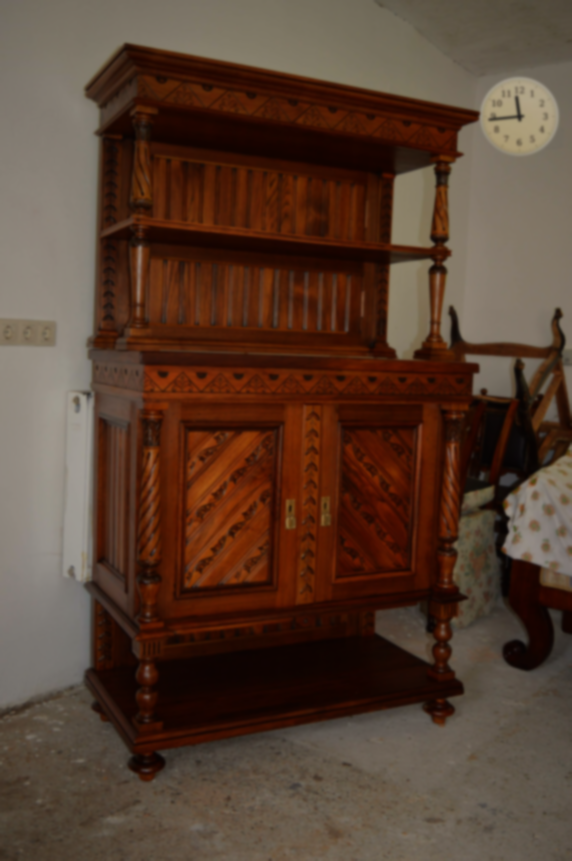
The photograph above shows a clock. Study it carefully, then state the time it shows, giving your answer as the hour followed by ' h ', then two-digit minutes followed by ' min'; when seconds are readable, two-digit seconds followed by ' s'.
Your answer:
11 h 44 min
